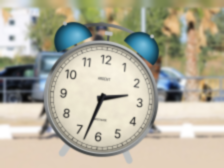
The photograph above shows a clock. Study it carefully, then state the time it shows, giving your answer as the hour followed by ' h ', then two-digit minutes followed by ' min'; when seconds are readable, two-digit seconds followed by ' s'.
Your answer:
2 h 33 min
